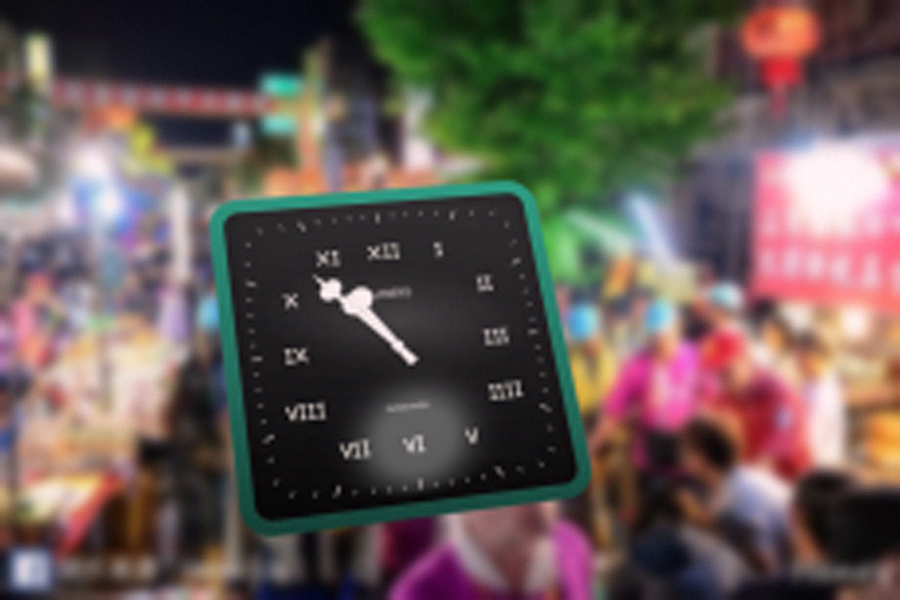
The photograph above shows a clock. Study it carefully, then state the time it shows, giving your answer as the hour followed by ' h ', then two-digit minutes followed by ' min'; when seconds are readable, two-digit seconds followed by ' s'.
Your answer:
10 h 53 min
